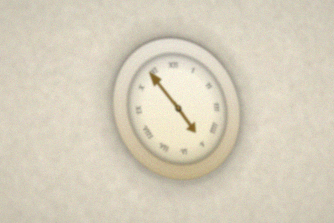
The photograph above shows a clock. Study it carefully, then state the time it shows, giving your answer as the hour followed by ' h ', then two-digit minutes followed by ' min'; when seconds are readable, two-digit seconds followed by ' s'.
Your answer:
4 h 54 min
